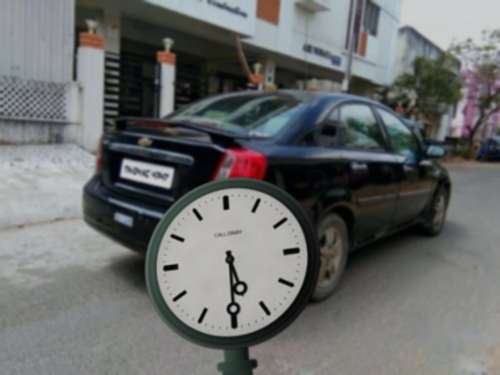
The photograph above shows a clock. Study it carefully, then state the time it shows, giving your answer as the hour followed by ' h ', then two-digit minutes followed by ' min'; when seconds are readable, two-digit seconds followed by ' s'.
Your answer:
5 h 30 min
